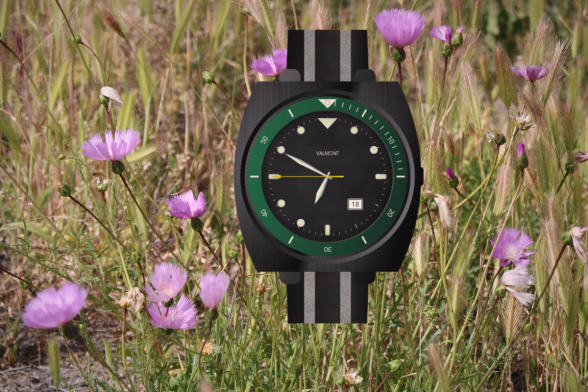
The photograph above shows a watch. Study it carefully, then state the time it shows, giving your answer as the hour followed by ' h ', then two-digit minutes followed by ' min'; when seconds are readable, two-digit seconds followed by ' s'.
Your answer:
6 h 49 min 45 s
